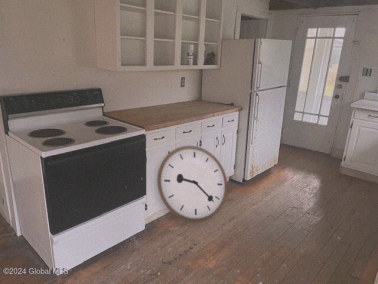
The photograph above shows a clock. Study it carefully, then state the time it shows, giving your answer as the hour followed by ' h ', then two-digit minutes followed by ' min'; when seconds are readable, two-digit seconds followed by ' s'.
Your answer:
9 h 22 min
